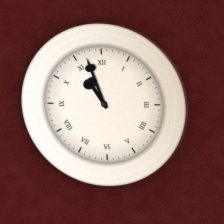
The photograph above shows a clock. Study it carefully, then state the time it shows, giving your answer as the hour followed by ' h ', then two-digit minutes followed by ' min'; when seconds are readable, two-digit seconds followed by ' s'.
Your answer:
10 h 57 min
